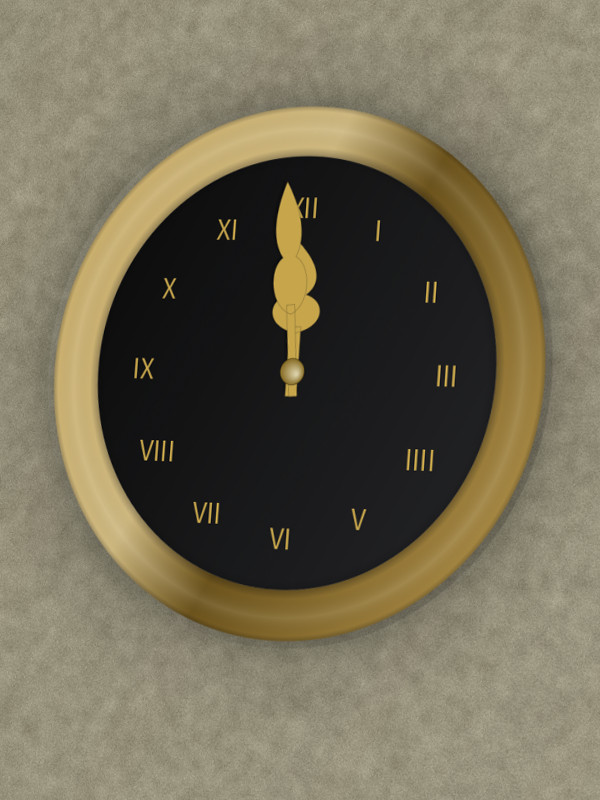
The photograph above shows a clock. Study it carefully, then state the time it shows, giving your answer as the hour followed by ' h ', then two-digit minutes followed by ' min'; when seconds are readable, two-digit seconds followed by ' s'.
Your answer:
11 h 59 min
